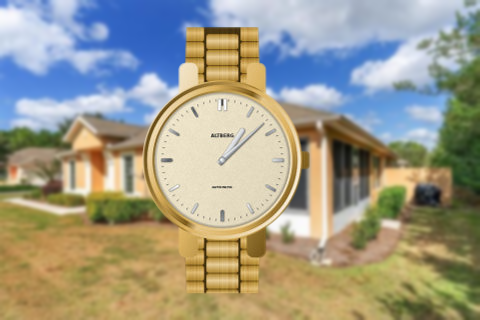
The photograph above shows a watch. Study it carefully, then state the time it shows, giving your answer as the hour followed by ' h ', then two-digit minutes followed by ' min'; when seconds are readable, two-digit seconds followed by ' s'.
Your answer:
1 h 08 min
